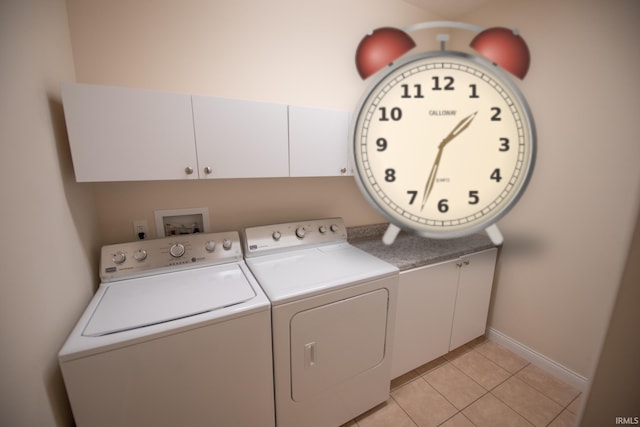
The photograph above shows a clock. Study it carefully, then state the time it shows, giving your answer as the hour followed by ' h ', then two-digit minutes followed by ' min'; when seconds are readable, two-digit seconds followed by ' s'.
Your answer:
1 h 33 min
